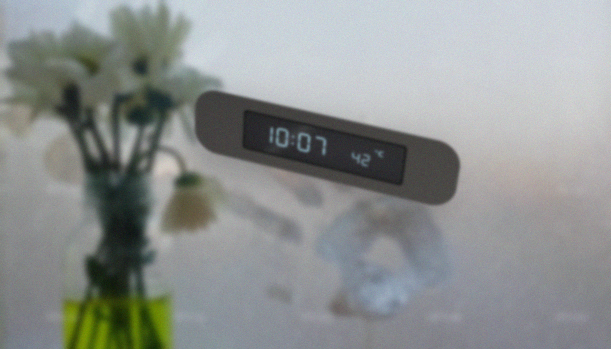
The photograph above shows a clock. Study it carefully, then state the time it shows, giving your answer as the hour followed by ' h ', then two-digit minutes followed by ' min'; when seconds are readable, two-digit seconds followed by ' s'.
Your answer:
10 h 07 min
